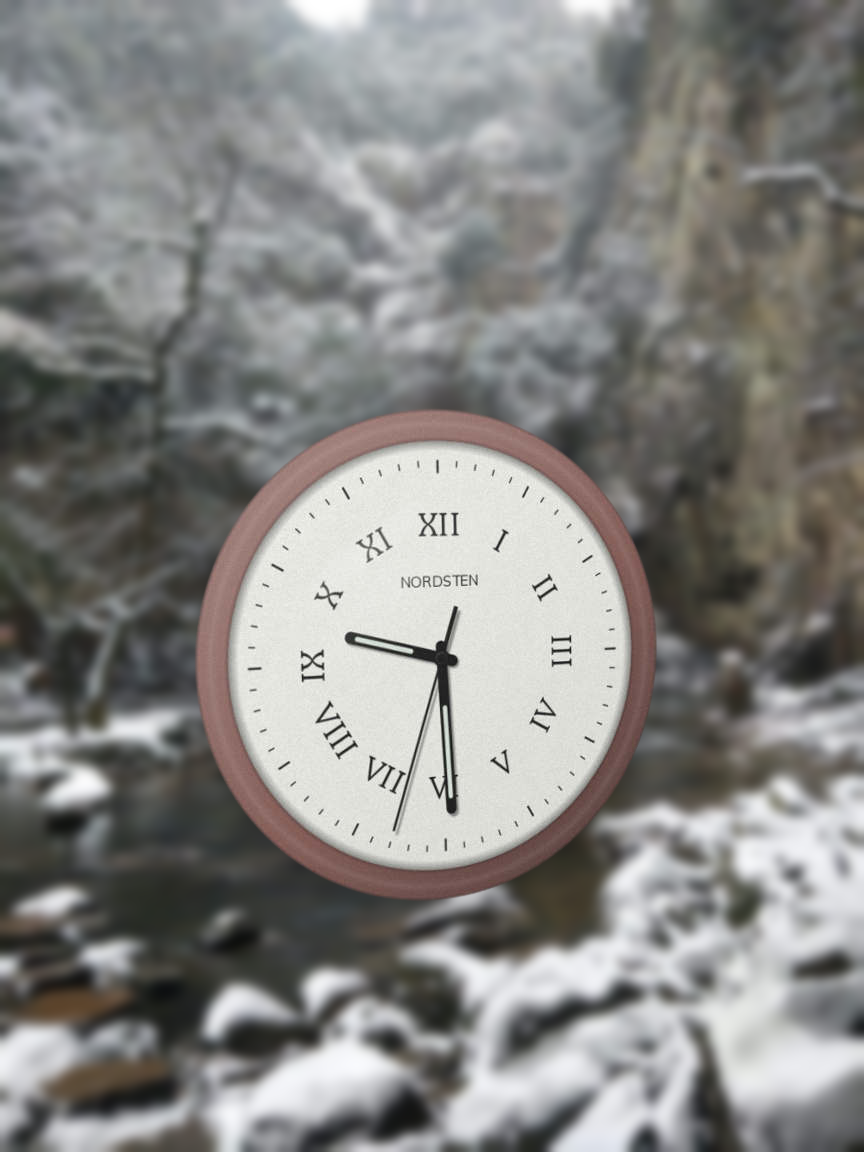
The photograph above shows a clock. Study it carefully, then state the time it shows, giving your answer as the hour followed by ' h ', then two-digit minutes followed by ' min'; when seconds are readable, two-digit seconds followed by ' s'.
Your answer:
9 h 29 min 33 s
